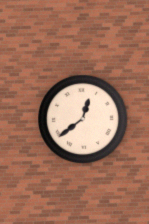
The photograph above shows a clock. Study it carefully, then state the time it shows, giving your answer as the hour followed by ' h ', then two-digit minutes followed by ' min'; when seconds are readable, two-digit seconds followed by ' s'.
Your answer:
12 h 39 min
